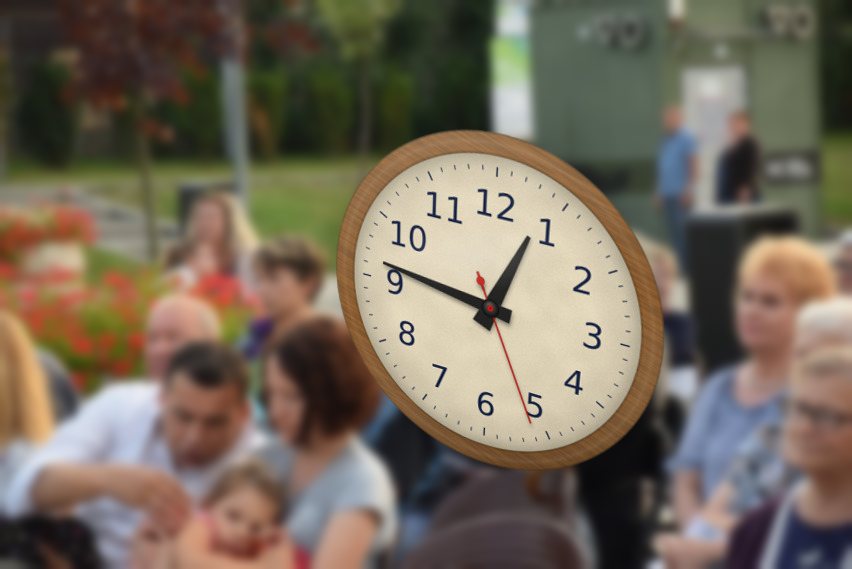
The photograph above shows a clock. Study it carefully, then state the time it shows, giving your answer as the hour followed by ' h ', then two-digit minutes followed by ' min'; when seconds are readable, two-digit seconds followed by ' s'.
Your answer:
12 h 46 min 26 s
